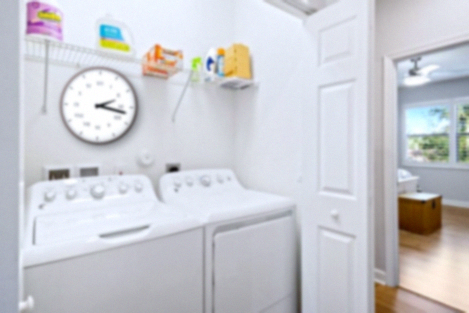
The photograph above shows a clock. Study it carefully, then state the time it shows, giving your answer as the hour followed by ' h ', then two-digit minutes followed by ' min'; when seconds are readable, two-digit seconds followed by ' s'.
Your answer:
2 h 17 min
